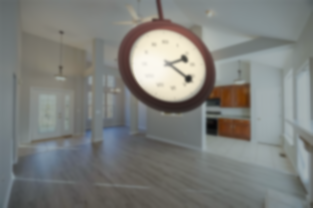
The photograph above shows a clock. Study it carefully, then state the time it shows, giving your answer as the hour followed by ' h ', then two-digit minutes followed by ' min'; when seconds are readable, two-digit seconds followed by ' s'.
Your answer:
2 h 22 min
